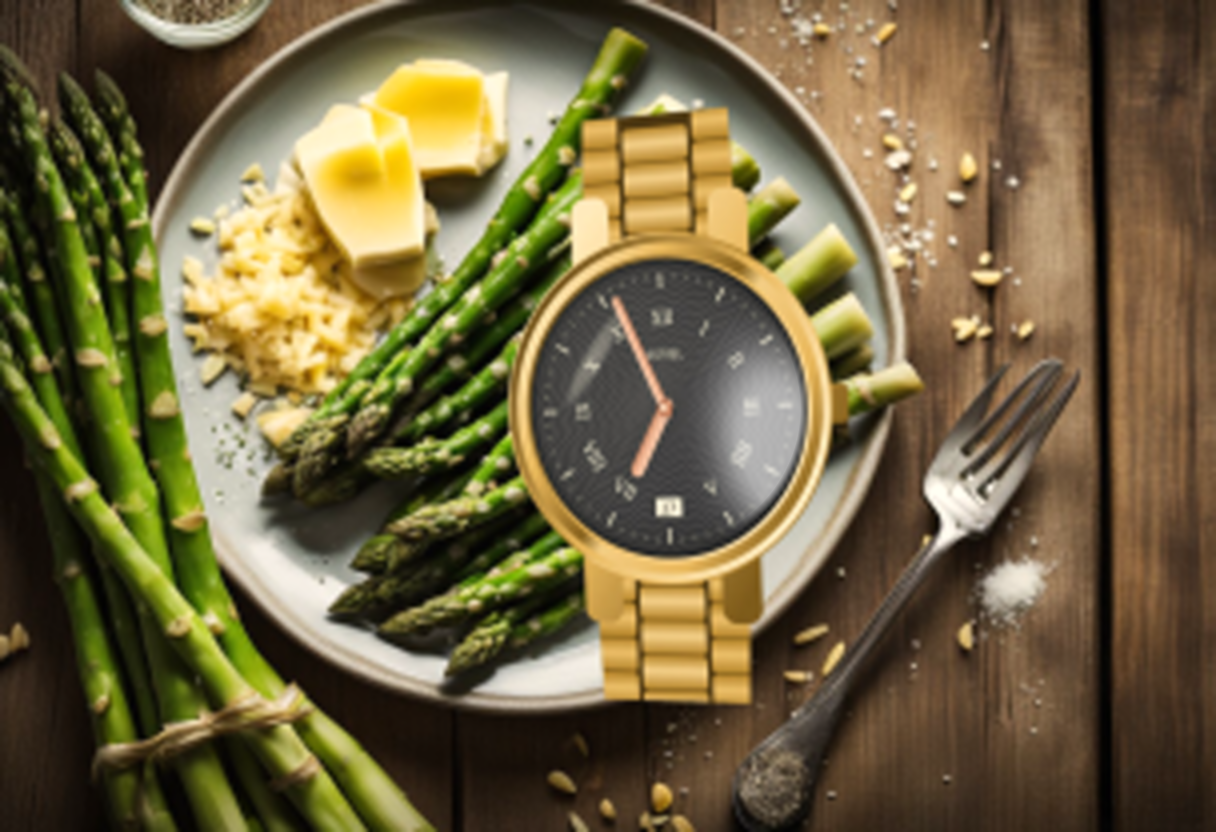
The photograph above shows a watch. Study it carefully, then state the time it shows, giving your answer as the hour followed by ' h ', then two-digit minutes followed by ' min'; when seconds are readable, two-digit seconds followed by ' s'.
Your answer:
6 h 56 min
